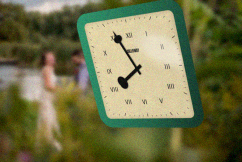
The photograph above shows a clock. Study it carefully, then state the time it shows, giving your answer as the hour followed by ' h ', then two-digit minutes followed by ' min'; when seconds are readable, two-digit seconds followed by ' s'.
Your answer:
7 h 56 min
